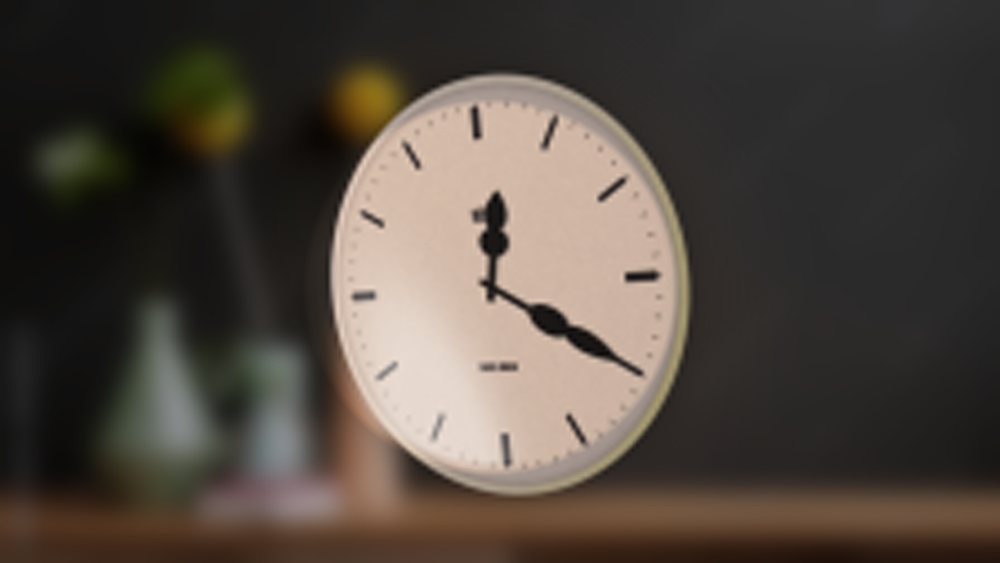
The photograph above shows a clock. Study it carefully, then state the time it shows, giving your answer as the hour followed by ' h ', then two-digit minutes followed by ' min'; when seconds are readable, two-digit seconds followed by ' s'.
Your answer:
12 h 20 min
